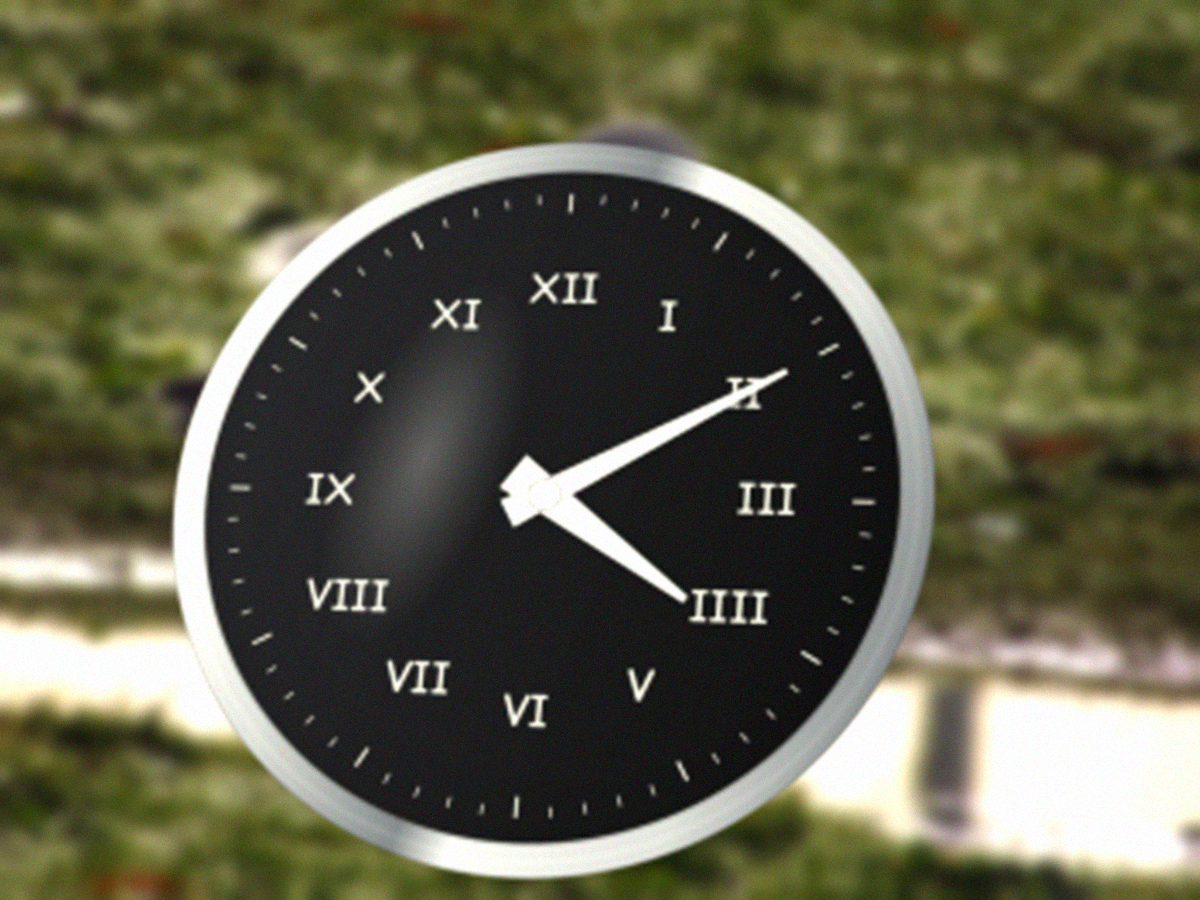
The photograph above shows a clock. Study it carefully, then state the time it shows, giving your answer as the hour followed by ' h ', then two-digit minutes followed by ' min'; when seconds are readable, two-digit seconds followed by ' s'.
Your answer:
4 h 10 min
